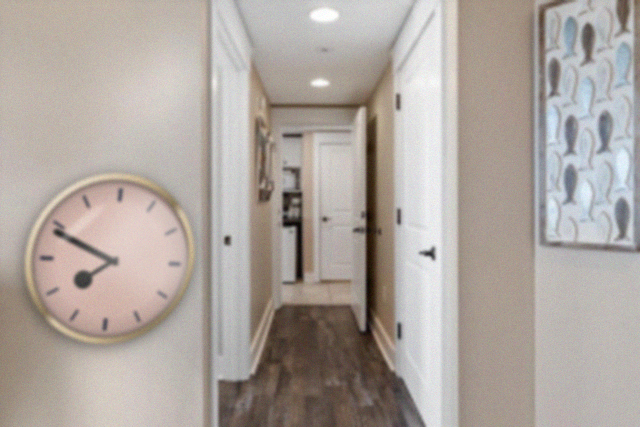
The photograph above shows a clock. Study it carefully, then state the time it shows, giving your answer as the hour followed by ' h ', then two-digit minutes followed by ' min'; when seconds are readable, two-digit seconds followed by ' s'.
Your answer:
7 h 49 min
